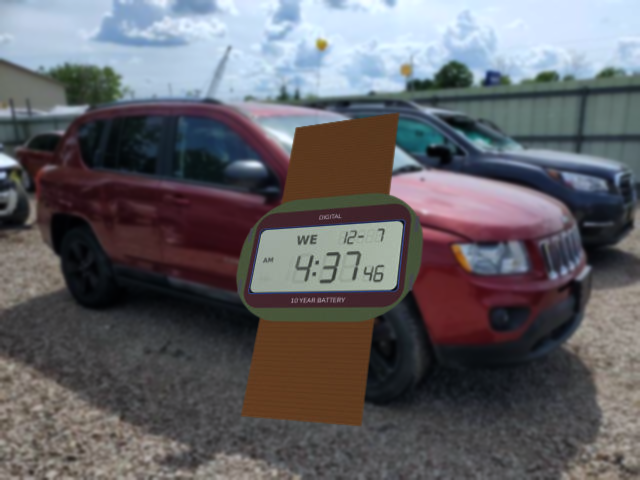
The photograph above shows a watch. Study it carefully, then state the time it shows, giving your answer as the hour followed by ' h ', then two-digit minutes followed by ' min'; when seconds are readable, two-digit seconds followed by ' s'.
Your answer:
4 h 37 min 46 s
